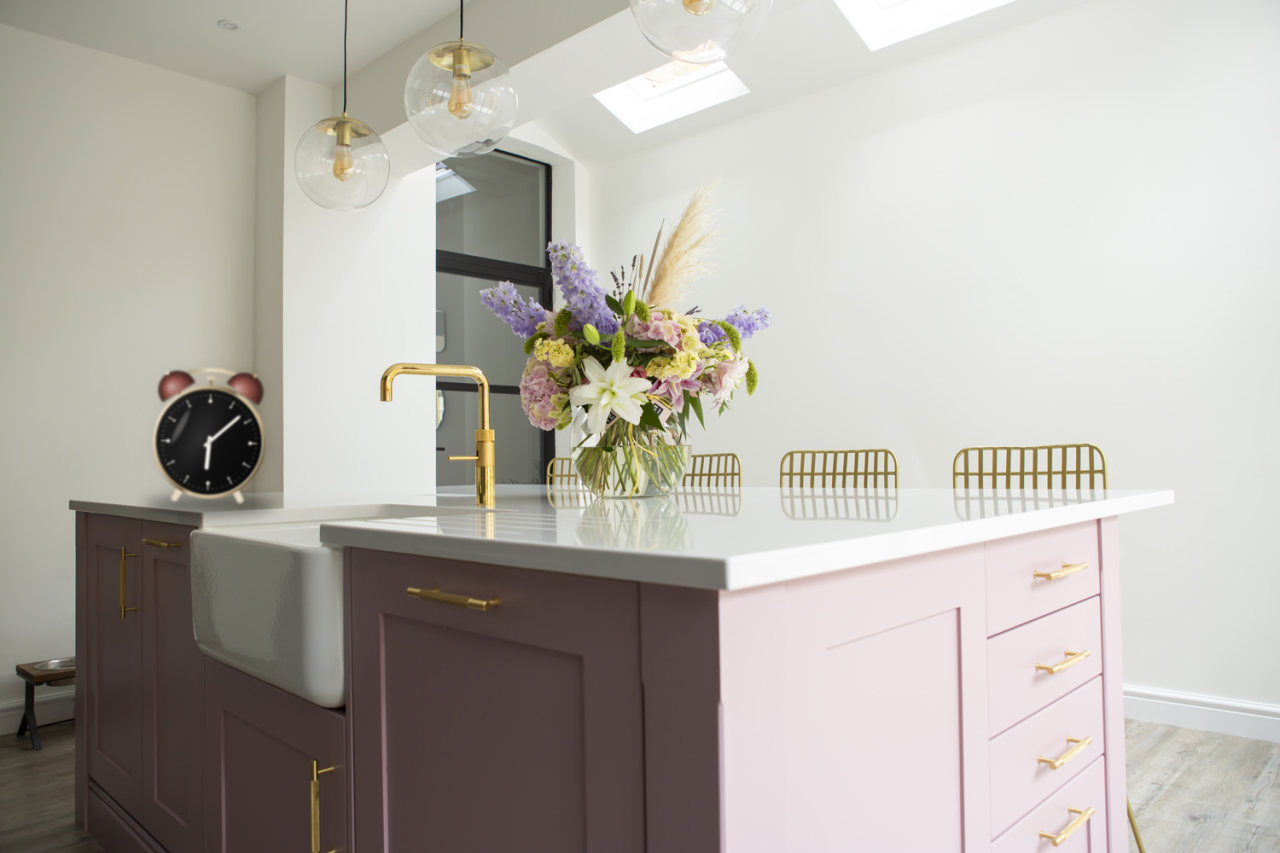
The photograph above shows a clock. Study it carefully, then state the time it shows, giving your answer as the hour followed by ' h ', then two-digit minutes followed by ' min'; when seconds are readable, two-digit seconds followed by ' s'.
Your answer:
6 h 08 min
